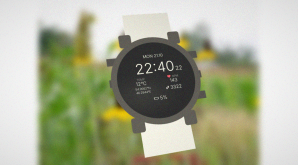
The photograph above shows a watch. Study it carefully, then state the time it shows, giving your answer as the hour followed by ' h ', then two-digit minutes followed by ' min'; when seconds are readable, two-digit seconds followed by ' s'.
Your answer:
22 h 40 min
